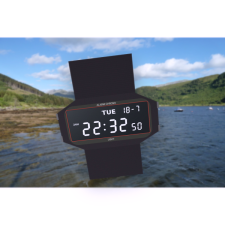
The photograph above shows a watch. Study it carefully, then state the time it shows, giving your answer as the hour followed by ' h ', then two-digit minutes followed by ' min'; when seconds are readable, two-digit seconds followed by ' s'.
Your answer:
22 h 32 min 50 s
